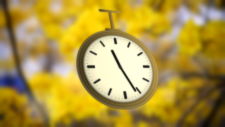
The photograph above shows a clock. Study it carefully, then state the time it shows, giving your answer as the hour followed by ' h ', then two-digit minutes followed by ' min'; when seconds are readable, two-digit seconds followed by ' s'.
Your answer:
11 h 26 min
